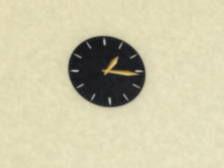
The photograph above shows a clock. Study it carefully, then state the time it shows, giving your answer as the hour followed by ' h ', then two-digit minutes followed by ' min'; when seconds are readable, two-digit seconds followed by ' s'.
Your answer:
1 h 16 min
